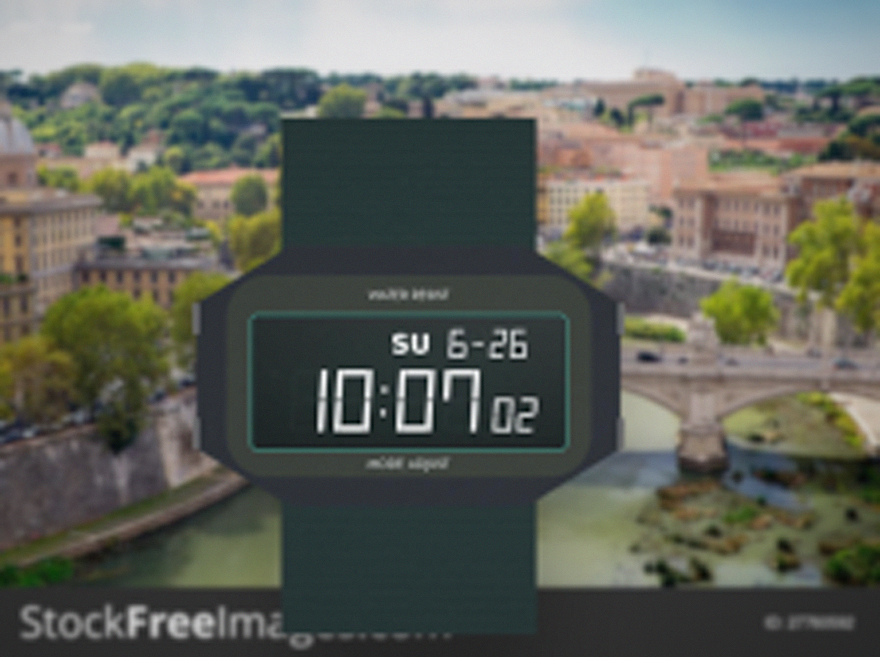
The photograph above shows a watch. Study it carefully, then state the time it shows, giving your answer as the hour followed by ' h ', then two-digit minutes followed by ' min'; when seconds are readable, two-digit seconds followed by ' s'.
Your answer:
10 h 07 min 02 s
